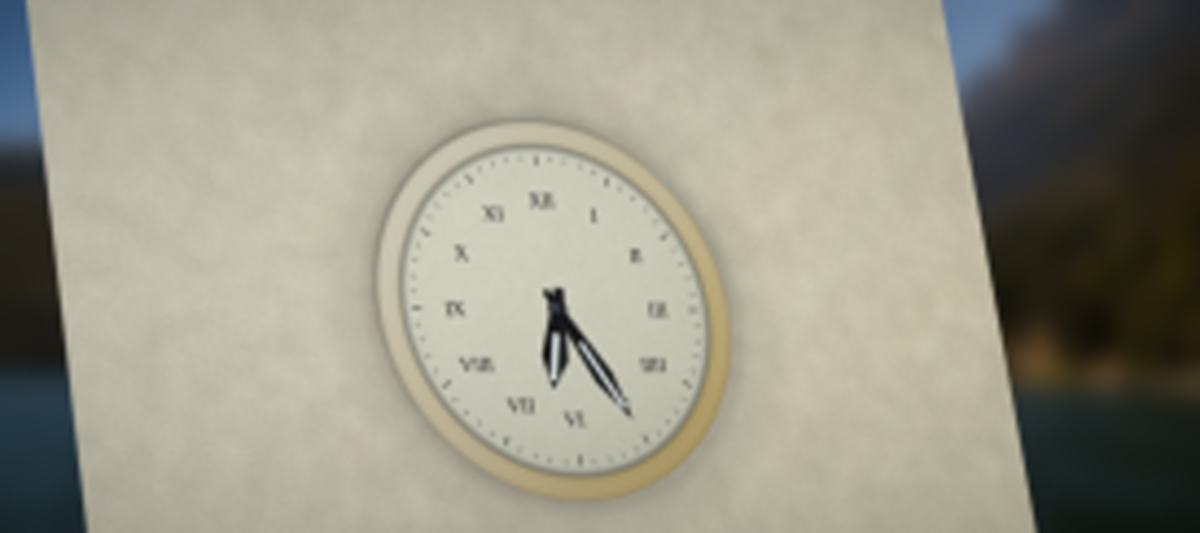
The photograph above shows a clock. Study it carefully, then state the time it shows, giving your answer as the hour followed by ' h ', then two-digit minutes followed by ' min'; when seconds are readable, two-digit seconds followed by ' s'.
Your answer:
6 h 25 min
